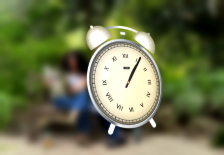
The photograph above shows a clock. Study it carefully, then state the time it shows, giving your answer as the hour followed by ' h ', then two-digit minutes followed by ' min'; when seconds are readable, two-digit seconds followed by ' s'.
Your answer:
1 h 06 min
